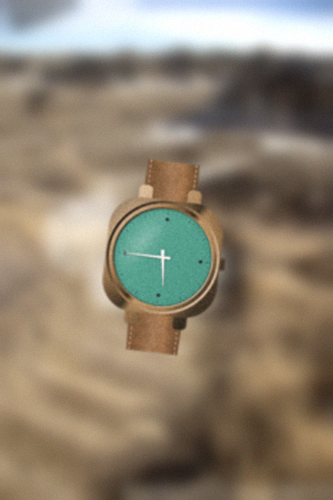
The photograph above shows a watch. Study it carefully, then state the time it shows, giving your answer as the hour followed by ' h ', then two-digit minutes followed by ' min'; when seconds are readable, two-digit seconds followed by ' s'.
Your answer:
5 h 45 min
